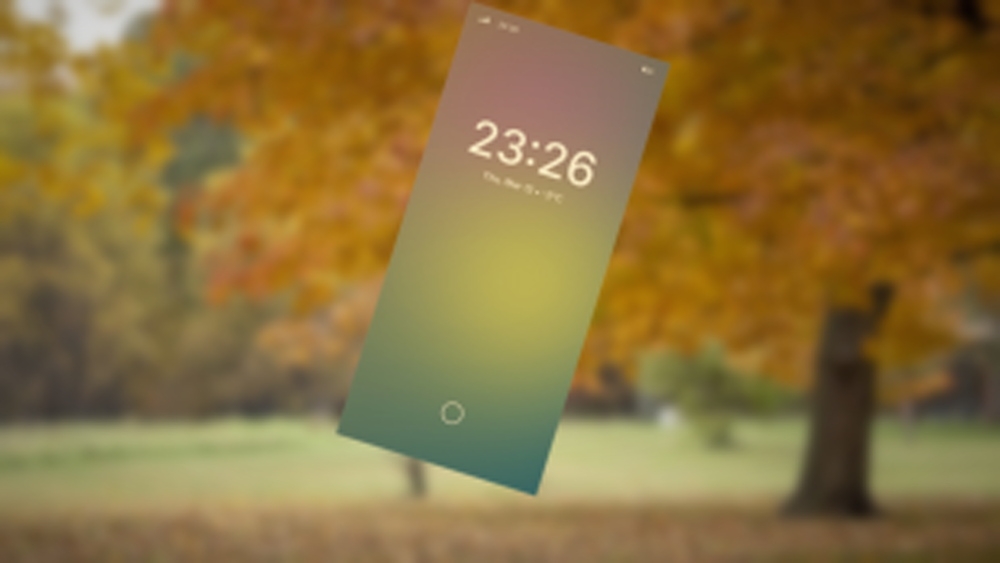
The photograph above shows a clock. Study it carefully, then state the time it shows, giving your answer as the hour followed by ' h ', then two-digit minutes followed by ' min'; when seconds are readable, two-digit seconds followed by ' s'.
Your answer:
23 h 26 min
